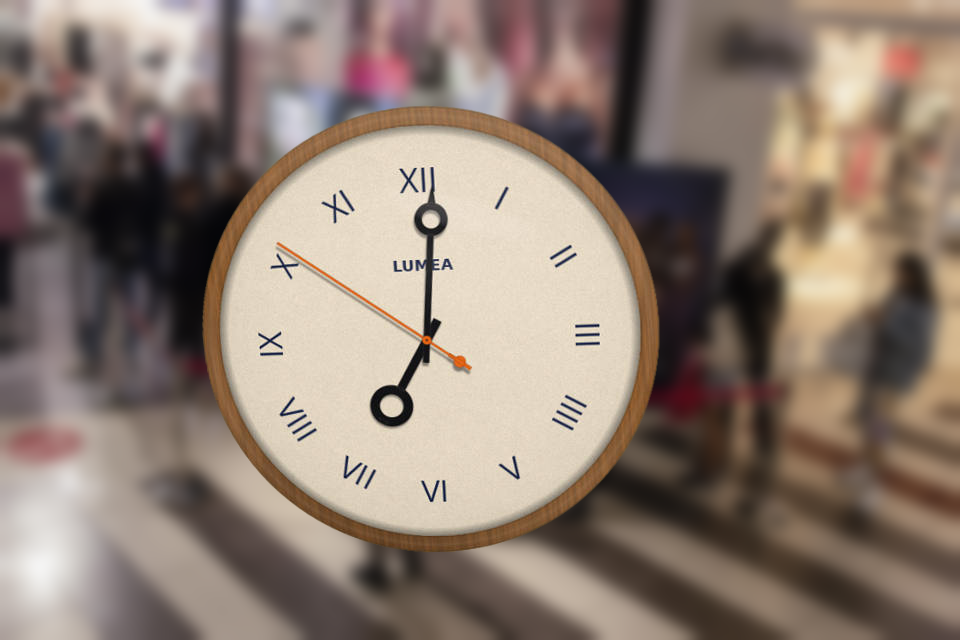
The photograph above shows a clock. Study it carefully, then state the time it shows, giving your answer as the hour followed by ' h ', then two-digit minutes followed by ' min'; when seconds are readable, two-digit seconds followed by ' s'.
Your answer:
7 h 00 min 51 s
